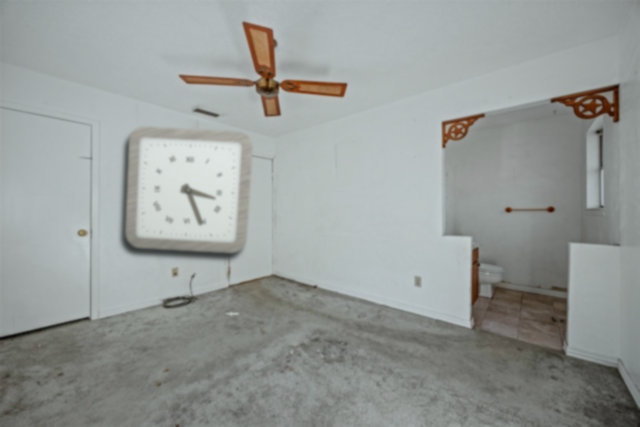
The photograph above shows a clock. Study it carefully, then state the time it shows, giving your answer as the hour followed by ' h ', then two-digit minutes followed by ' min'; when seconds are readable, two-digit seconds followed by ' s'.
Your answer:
3 h 26 min
